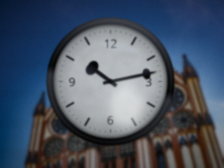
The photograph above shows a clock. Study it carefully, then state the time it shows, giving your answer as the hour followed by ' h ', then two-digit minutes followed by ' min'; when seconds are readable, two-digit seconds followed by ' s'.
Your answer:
10 h 13 min
